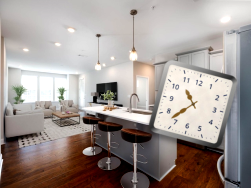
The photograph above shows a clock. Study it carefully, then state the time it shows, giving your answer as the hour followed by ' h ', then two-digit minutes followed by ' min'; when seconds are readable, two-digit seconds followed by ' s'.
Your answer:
10 h 37 min
